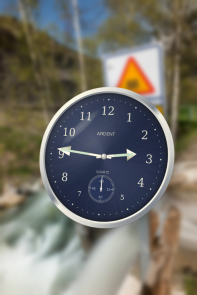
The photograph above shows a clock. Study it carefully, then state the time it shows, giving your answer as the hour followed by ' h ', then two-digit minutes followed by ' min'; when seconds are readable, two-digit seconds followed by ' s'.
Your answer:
2 h 46 min
